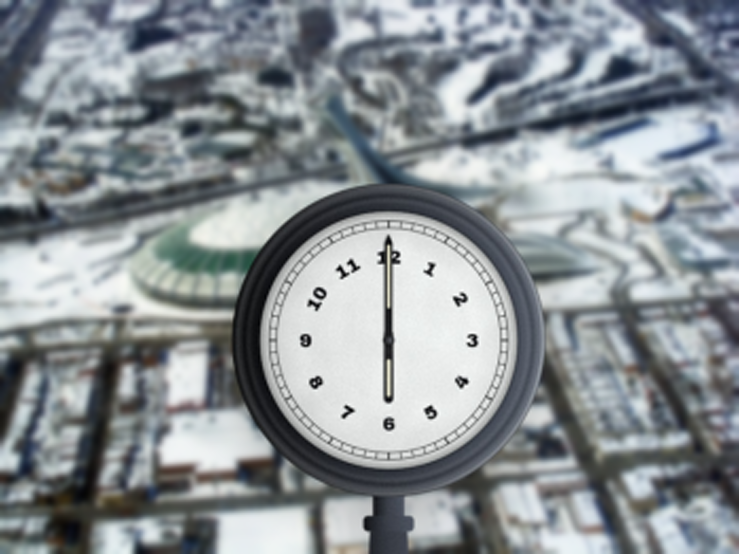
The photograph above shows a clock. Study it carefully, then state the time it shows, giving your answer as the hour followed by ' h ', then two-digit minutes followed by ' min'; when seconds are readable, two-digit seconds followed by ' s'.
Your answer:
6 h 00 min
